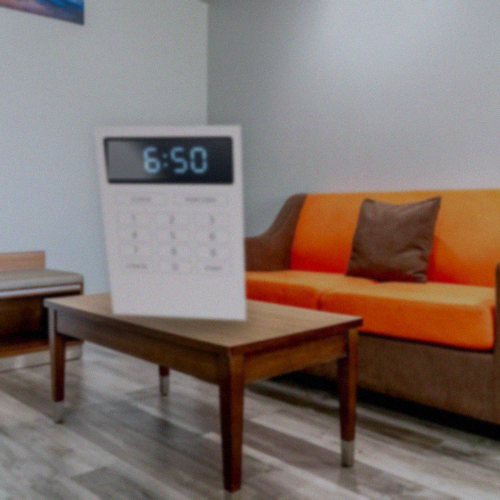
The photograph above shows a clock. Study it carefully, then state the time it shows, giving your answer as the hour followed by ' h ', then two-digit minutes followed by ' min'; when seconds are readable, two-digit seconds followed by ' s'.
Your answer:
6 h 50 min
